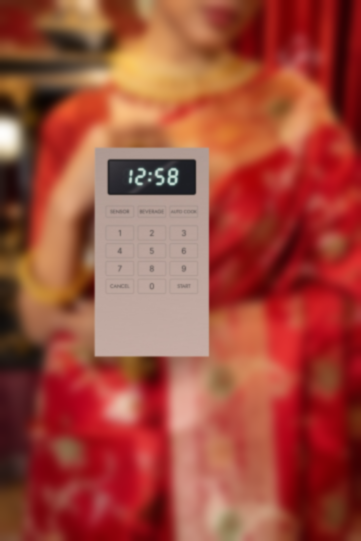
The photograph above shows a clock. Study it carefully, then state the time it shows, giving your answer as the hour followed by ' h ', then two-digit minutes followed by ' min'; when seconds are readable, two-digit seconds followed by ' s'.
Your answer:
12 h 58 min
